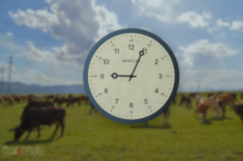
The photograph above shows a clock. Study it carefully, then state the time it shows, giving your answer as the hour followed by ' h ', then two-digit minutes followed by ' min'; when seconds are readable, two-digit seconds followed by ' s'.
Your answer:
9 h 04 min
